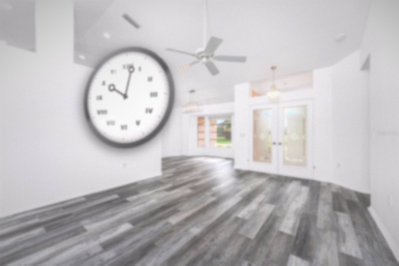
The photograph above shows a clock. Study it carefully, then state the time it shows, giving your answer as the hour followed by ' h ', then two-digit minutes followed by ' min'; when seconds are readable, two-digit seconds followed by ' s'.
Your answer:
10 h 02 min
